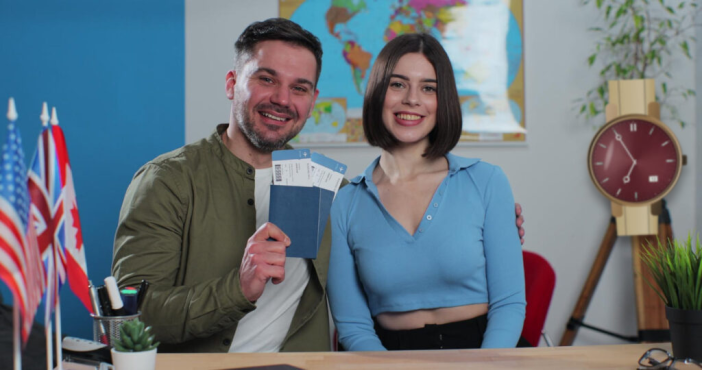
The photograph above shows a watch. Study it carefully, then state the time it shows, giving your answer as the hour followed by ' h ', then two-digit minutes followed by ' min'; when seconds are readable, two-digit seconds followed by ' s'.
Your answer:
6 h 55 min
